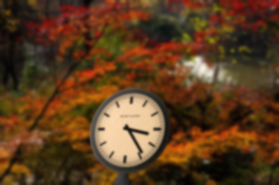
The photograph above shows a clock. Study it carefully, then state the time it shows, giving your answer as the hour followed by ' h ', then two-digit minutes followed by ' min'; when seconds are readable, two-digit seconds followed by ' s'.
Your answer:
3 h 24 min
